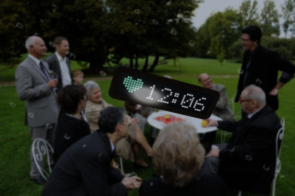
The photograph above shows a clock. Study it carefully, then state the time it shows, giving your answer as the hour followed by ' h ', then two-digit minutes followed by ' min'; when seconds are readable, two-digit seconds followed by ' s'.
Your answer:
12 h 06 min
